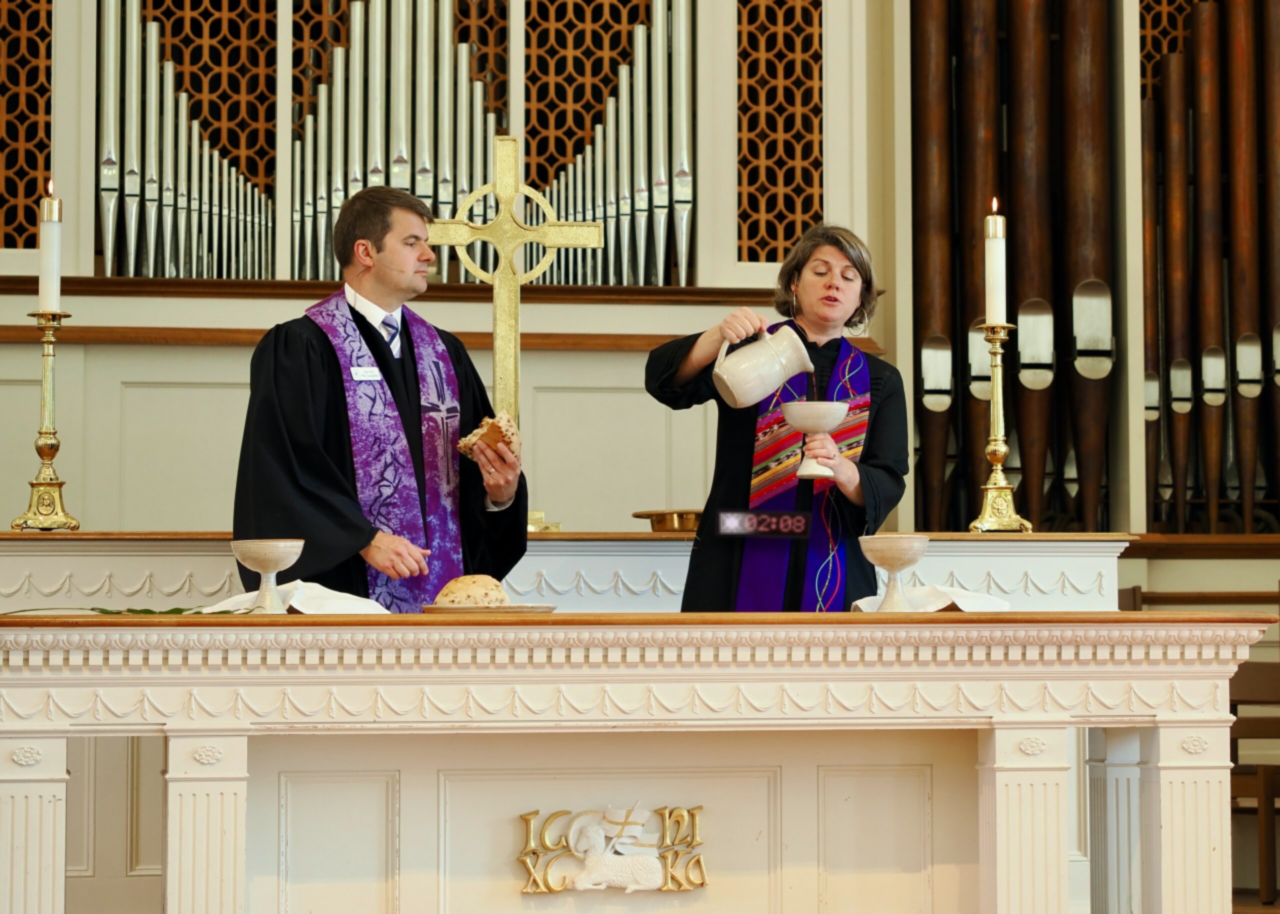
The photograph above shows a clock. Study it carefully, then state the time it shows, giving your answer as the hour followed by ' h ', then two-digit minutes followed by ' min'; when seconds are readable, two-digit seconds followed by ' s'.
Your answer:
2 h 08 min
